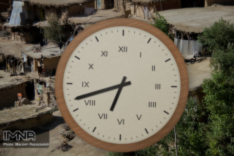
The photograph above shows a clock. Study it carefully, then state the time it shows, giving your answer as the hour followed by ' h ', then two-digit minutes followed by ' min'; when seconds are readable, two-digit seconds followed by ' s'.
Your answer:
6 h 42 min
